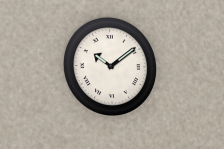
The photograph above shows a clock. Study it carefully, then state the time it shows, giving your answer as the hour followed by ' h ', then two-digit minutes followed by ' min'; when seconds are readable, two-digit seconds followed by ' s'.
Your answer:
10 h 09 min
